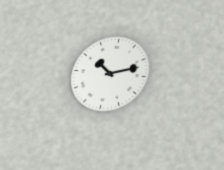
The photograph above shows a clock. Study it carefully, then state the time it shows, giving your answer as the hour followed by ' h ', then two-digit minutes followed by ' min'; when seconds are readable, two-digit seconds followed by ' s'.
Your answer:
10 h 12 min
